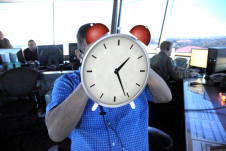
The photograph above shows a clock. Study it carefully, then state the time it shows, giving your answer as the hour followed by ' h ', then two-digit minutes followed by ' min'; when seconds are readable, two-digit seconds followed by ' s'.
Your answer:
1 h 26 min
